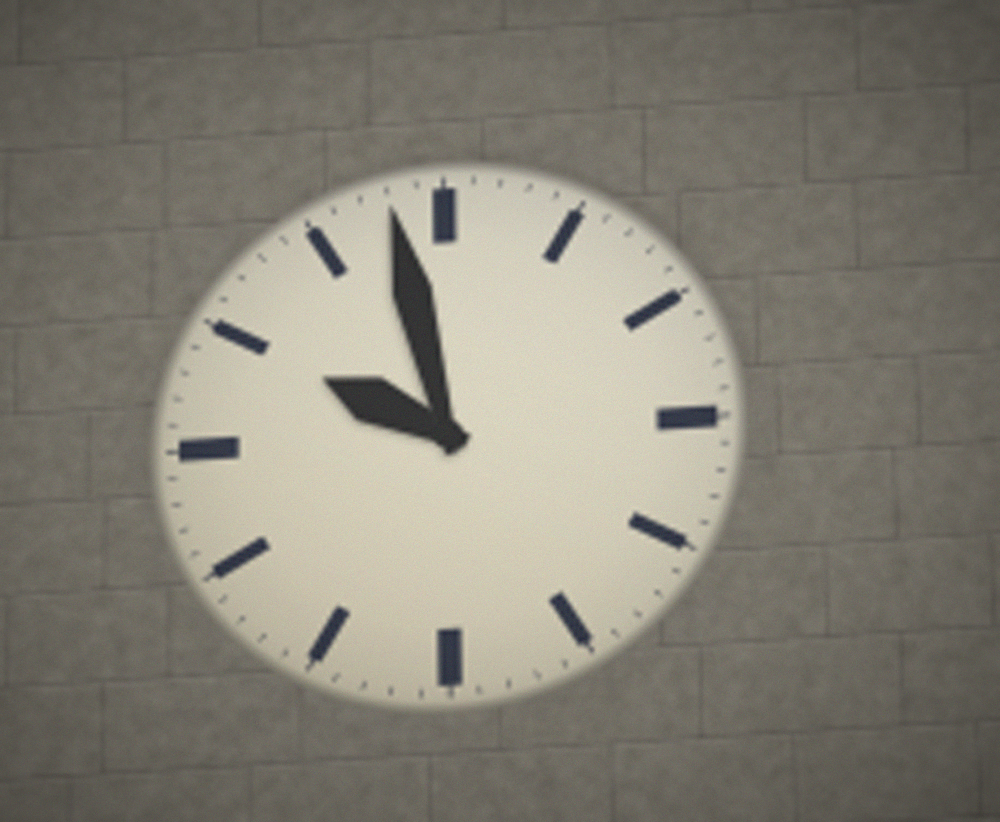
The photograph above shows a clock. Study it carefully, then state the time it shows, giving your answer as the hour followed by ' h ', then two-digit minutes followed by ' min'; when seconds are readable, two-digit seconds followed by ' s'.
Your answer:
9 h 58 min
